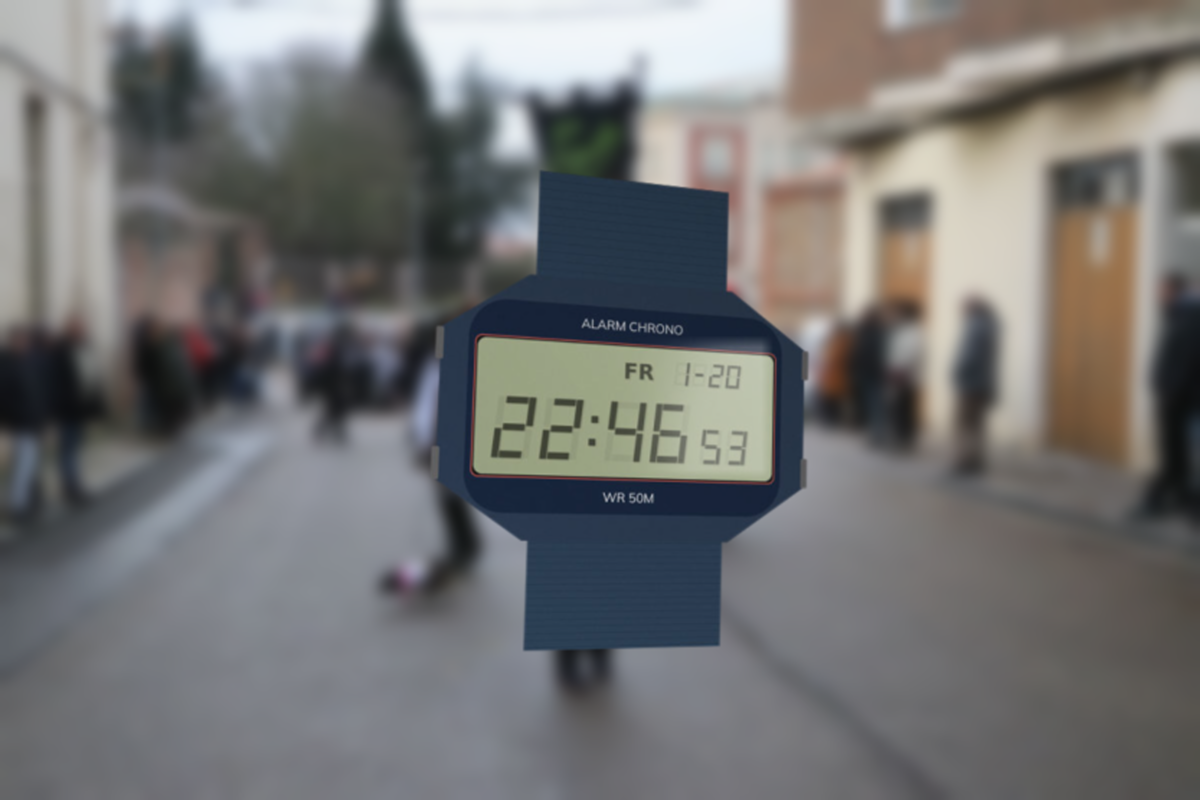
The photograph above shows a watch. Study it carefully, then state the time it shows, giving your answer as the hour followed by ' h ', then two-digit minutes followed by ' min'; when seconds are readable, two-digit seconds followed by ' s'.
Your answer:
22 h 46 min 53 s
